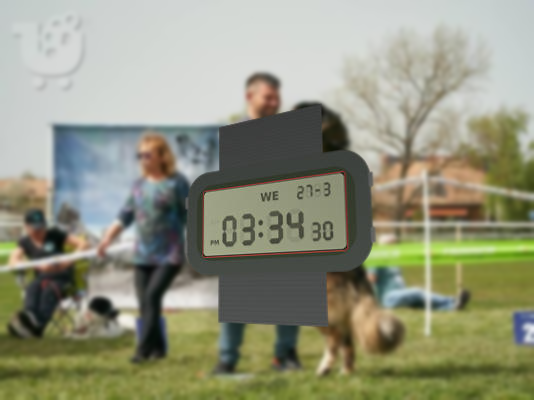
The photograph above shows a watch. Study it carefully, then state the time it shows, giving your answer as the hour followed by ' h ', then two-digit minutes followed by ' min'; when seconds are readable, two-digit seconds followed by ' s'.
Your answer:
3 h 34 min 30 s
